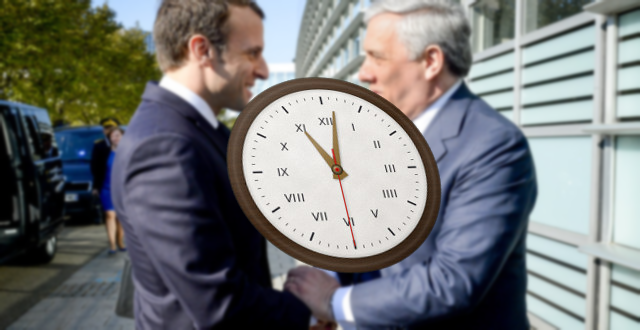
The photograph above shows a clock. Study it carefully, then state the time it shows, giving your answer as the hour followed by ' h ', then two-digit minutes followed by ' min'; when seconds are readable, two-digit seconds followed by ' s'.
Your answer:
11 h 01 min 30 s
